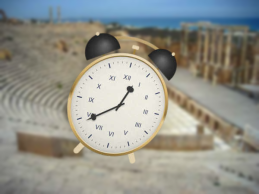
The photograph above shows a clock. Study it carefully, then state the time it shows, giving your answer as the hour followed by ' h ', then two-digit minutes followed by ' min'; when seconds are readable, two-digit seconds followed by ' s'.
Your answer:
12 h 39 min
